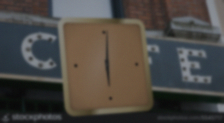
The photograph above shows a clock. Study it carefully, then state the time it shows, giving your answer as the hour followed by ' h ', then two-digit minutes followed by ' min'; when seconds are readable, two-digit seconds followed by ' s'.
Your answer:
6 h 01 min
